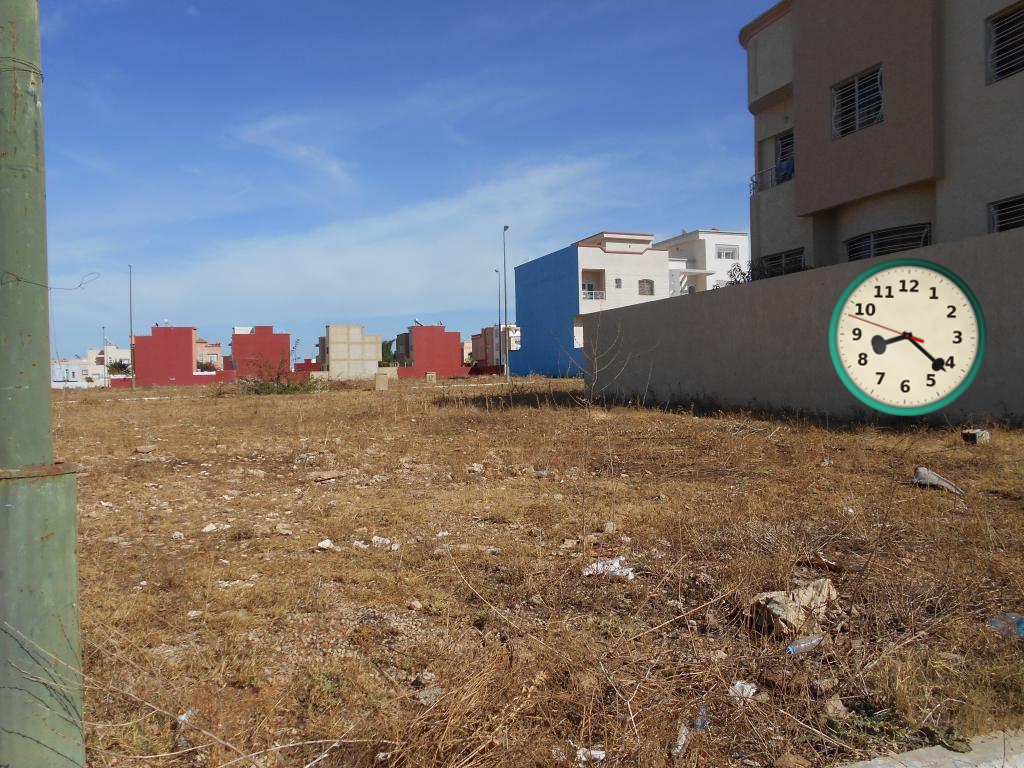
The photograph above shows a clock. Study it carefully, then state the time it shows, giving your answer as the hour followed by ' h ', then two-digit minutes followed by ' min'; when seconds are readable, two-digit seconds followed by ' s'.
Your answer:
8 h 21 min 48 s
